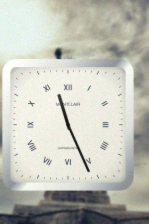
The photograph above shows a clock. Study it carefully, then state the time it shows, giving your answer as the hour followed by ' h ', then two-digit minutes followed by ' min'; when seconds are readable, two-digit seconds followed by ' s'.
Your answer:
11 h 26 min
